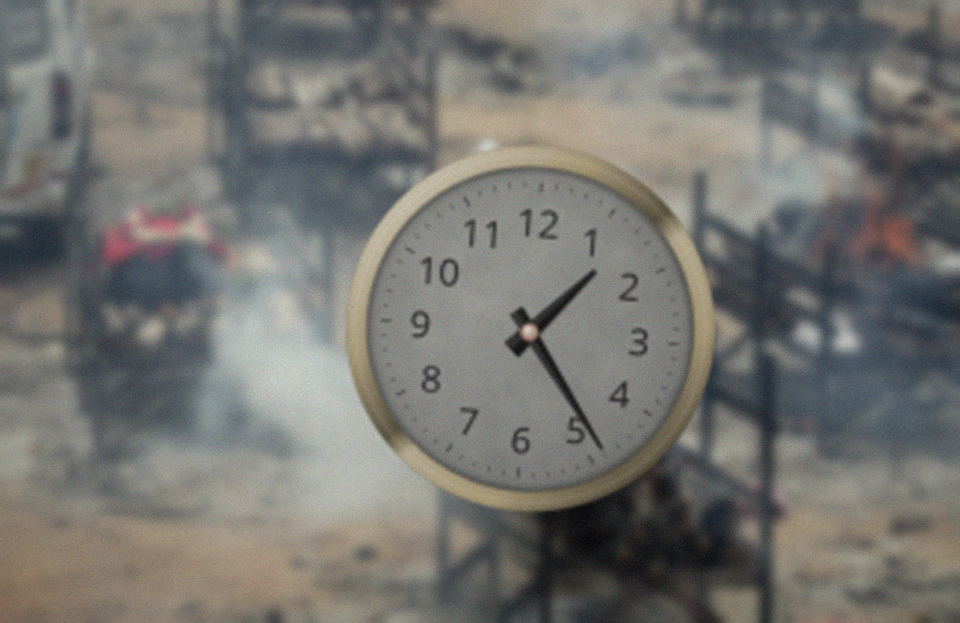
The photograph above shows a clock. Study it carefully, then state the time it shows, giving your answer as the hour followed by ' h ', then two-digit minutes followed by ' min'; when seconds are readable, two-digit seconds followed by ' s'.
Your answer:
1 h 24 min
